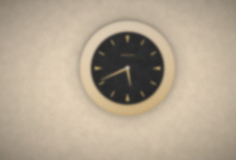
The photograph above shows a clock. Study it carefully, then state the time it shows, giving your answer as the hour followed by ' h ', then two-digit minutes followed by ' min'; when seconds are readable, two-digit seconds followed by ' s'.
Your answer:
5 h 41 min
